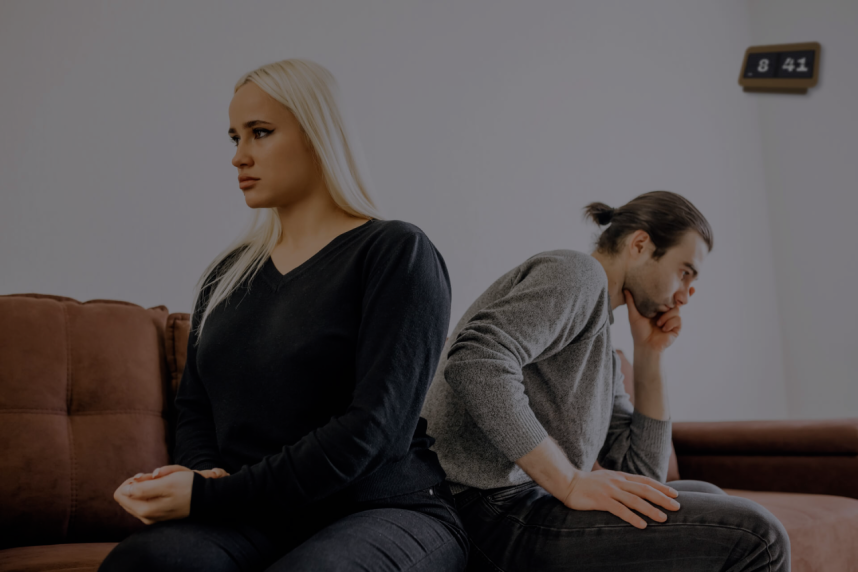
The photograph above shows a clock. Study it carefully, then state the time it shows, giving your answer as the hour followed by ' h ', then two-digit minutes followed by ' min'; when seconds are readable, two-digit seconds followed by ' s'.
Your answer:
8 h 41 min
